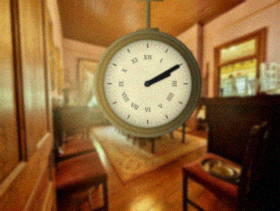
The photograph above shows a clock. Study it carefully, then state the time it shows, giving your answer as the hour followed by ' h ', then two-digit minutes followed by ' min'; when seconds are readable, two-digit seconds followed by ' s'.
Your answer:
2 h 10 min
